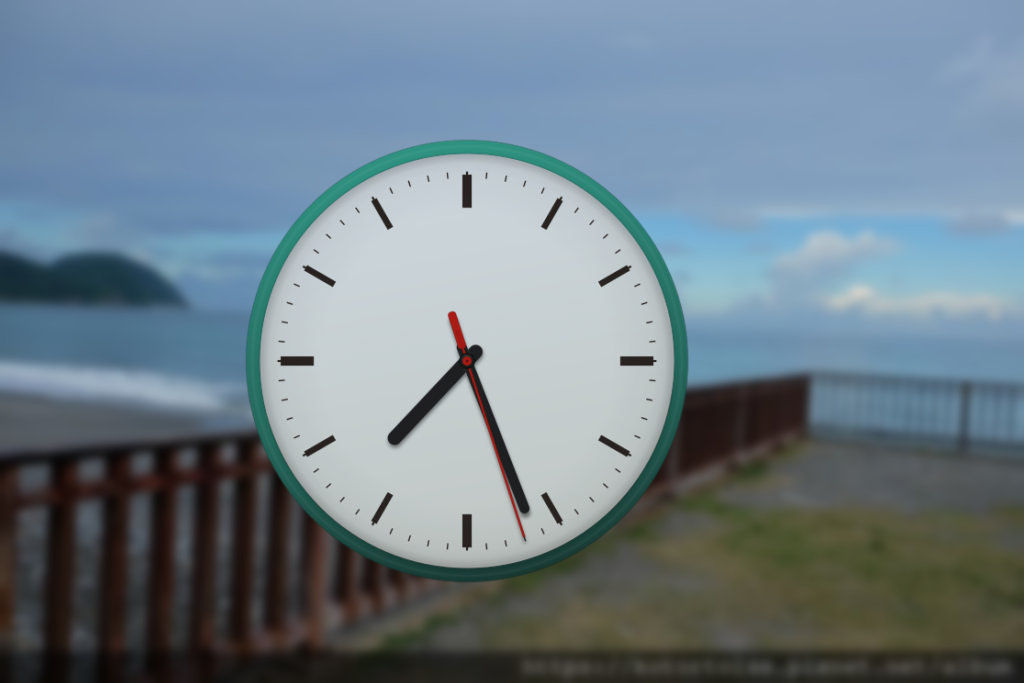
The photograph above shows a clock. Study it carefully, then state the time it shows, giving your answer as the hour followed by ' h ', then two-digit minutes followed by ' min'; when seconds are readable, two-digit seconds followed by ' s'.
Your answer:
7 h 26 min 27 s
